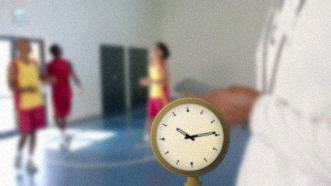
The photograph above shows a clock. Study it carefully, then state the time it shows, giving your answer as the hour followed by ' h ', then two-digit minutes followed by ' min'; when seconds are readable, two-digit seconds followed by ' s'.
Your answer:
10 h 14 min
